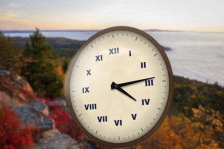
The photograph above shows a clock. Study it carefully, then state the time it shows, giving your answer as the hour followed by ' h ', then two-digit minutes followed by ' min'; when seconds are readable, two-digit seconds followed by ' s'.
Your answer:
4 h 14 min
